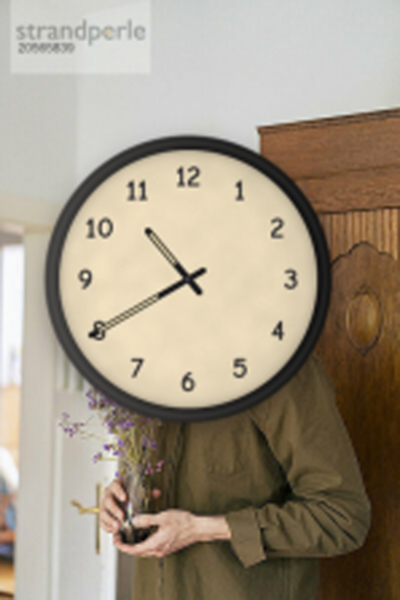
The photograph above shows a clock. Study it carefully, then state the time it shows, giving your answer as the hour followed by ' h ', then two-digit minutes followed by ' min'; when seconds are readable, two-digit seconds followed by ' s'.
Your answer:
10 h 40 min
